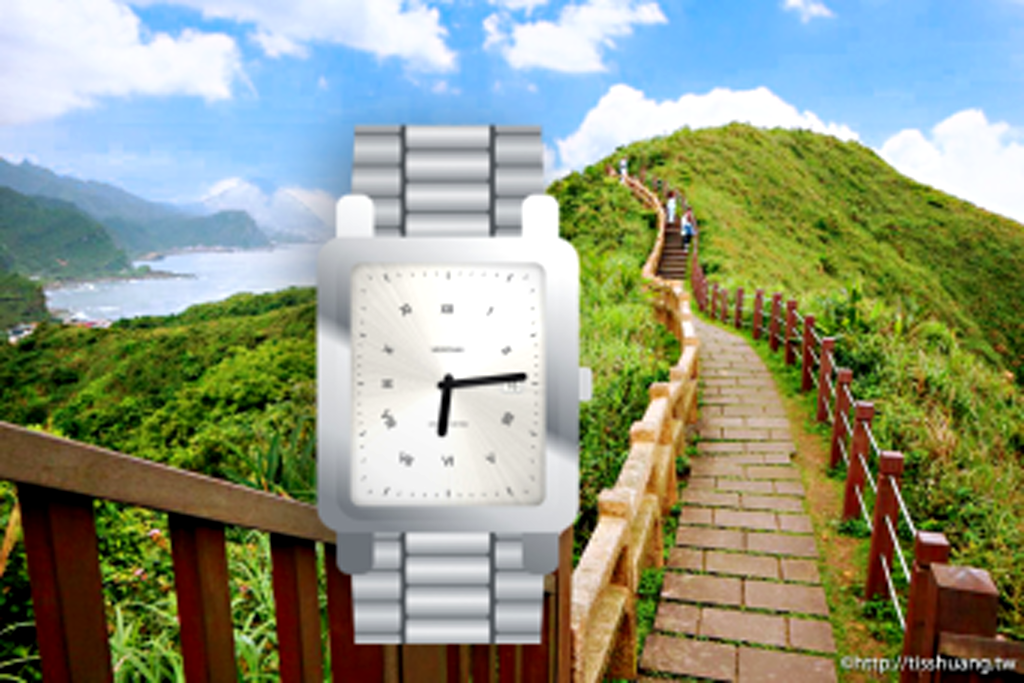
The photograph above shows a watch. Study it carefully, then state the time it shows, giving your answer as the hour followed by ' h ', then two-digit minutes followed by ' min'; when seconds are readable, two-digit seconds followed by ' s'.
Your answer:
6 h 14 min
